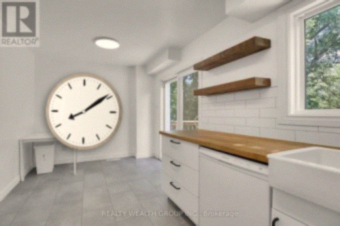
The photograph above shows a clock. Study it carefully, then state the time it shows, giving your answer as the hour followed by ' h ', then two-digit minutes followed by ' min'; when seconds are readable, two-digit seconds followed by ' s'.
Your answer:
8 h 09 min
